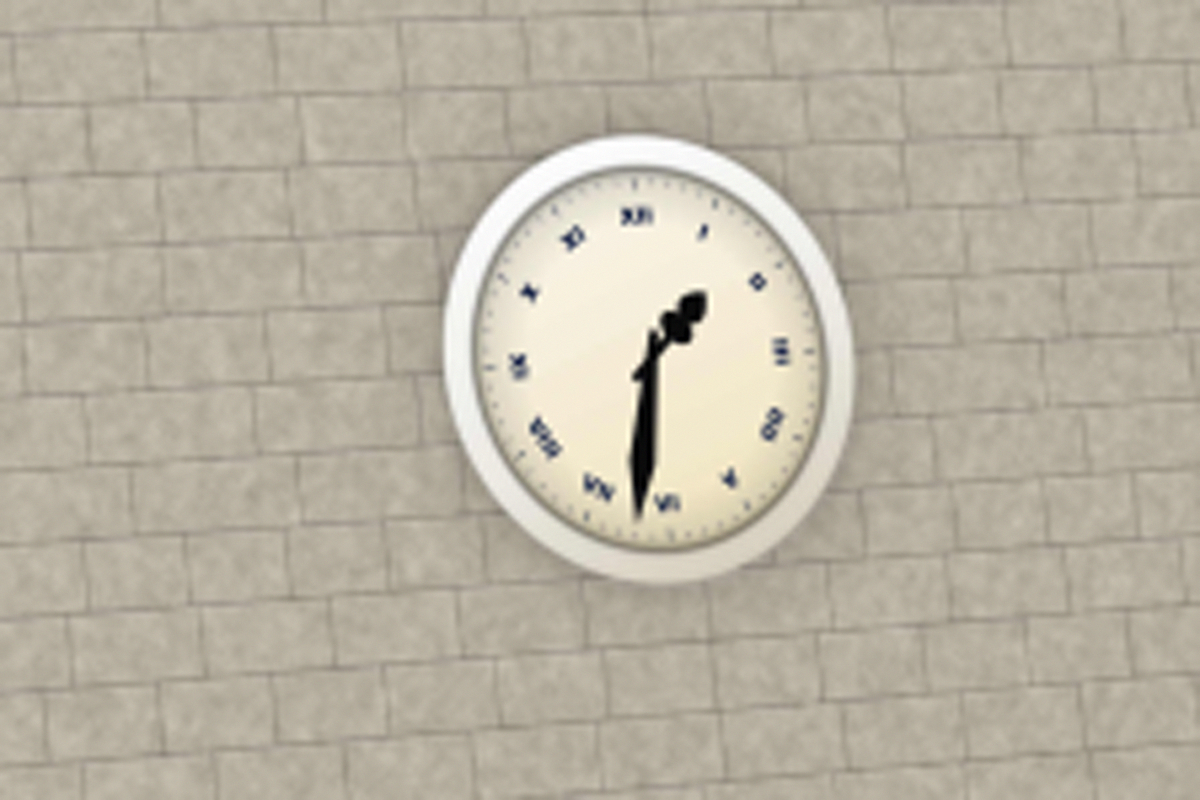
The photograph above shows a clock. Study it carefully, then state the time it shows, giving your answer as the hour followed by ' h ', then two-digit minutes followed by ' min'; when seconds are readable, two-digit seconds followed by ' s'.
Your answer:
1 h 32 min
